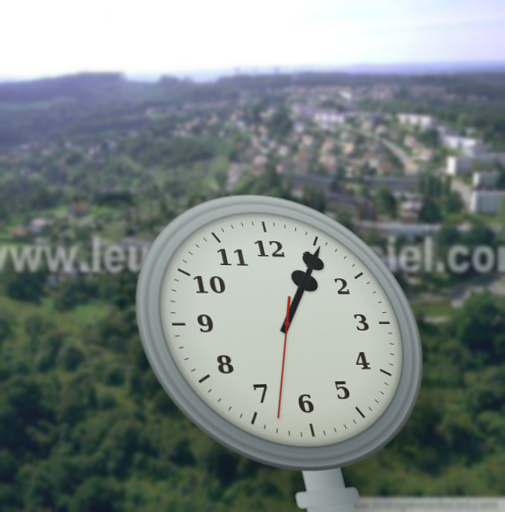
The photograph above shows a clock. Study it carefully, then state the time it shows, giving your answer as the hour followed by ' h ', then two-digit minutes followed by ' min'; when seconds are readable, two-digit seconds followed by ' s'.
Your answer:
1 h 05 min 33 s
